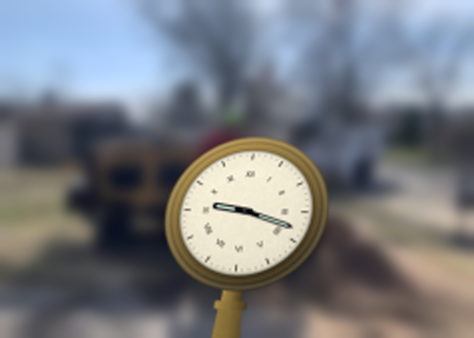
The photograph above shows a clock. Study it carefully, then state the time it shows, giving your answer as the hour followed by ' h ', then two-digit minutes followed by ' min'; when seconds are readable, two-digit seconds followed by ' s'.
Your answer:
9 h 18 min
